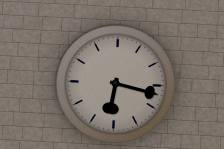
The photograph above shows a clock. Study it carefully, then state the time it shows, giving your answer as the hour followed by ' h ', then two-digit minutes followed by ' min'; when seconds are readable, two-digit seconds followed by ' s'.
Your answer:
6 h 17 min
